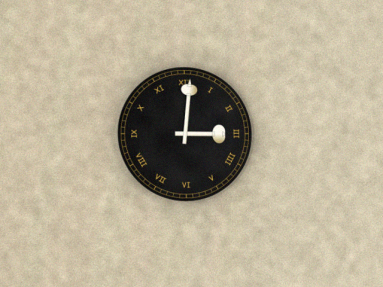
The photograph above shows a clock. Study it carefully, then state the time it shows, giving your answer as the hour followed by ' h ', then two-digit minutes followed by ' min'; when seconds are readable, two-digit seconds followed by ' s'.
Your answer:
3 h 01 min
